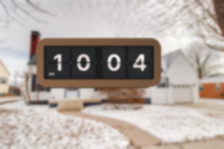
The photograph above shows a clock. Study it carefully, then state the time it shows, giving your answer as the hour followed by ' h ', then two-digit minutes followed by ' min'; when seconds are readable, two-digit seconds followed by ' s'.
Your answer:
10 h 04 min
